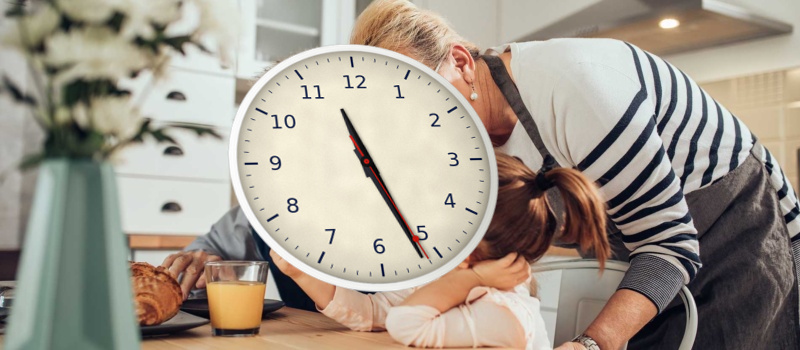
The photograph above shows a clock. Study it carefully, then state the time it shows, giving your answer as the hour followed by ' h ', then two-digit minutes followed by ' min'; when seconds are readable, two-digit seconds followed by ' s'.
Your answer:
11 h 26 min 26 s
